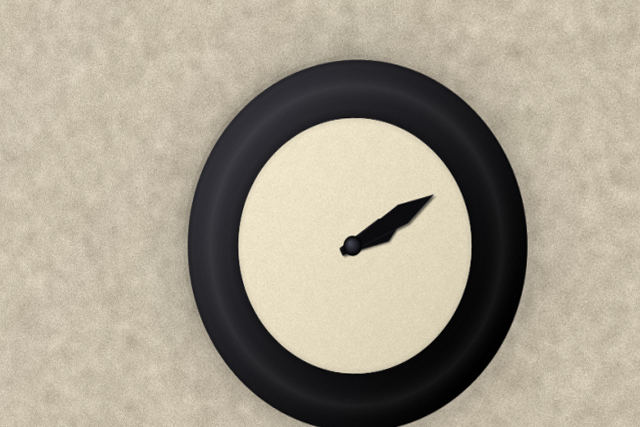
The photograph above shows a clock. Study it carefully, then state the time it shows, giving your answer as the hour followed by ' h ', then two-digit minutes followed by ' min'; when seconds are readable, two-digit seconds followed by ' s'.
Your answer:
2 h 10 min
